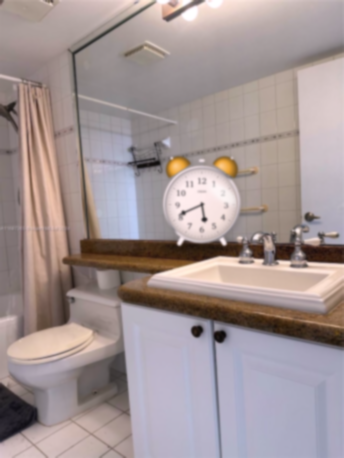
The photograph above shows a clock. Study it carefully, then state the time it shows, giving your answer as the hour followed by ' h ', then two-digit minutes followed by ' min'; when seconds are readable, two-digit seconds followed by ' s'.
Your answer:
5 h 41 min
